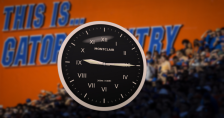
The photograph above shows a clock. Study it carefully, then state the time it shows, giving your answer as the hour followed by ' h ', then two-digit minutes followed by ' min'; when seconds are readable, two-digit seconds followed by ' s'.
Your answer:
9 h 15 min
